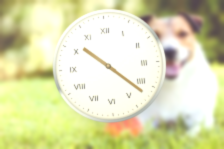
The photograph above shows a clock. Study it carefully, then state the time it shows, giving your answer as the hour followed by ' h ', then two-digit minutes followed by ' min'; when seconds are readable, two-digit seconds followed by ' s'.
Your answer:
10 h 22 min
